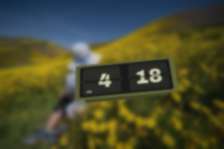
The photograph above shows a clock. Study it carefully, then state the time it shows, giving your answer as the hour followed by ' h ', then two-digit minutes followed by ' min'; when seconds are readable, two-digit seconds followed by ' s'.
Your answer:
4 h 18 min
